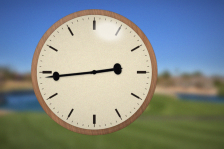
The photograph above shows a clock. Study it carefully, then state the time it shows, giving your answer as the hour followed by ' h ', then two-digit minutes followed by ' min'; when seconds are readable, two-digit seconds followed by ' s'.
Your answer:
2 h 44 min
